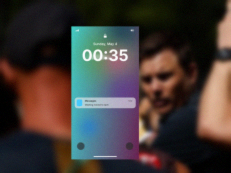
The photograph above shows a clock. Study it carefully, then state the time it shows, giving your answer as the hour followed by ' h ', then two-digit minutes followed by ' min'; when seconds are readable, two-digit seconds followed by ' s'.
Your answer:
0 h 35 min
